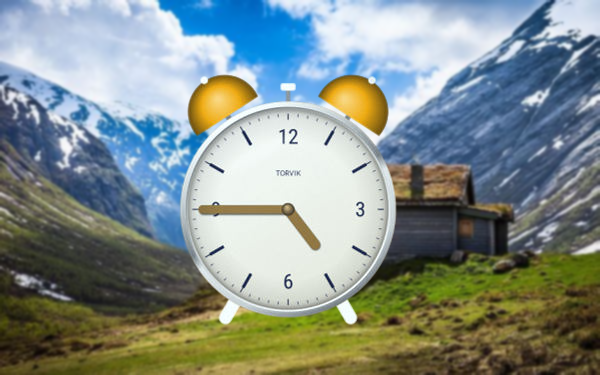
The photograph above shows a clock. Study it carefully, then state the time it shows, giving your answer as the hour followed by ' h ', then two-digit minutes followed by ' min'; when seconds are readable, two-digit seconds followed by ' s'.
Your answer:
4 h 45 min
